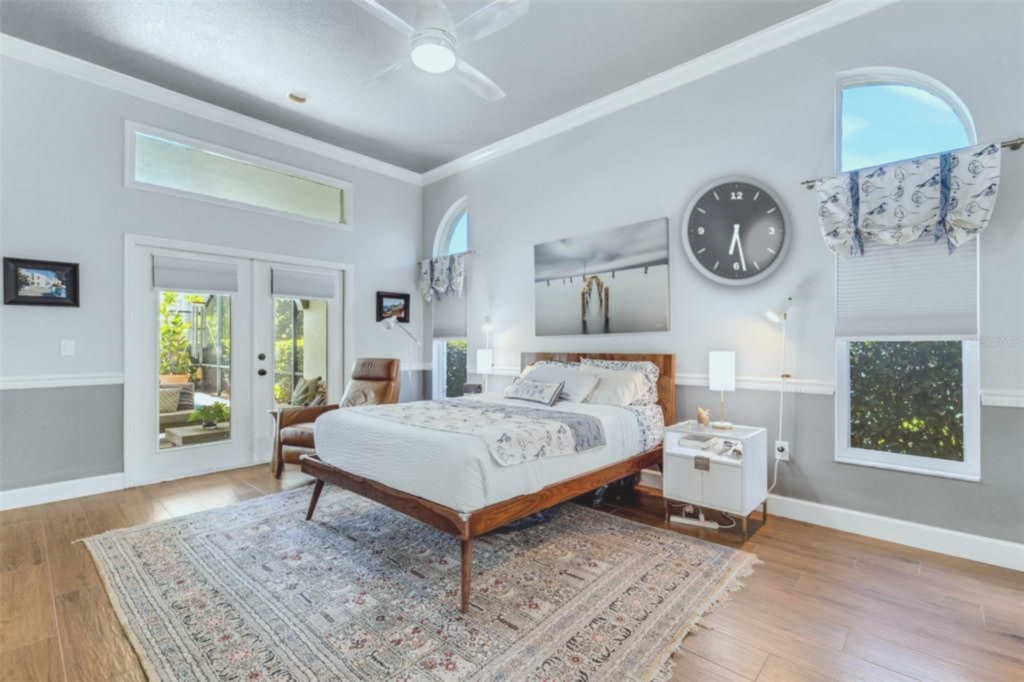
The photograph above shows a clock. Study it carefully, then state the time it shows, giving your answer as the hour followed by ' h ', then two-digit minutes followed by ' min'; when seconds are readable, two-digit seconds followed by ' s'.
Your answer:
6 h 28 min
